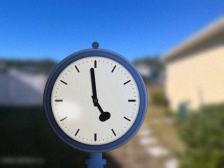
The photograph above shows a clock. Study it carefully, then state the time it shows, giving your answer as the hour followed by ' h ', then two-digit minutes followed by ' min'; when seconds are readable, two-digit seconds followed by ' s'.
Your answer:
4 h 59 min
